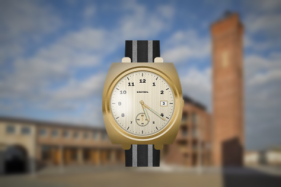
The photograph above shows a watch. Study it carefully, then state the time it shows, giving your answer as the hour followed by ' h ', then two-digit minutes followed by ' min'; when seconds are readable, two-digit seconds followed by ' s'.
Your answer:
5 h 21 min
